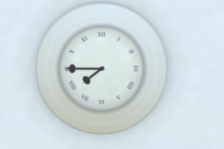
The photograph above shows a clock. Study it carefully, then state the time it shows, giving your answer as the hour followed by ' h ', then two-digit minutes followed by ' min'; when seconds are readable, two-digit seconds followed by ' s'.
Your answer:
7 h 45 min
